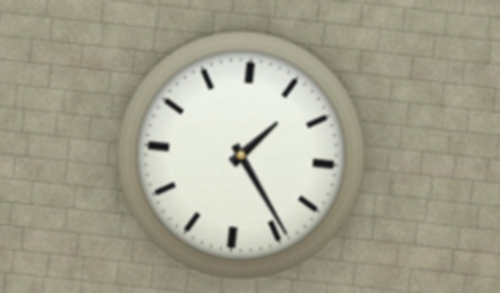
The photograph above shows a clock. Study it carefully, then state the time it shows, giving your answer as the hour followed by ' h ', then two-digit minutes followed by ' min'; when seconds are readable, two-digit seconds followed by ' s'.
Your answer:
1 h 24 min
